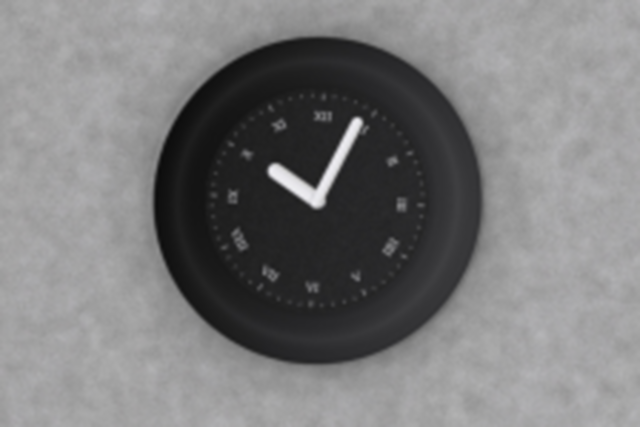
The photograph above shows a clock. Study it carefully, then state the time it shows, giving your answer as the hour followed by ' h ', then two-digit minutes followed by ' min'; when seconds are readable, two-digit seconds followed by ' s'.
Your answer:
10 h 04 min
